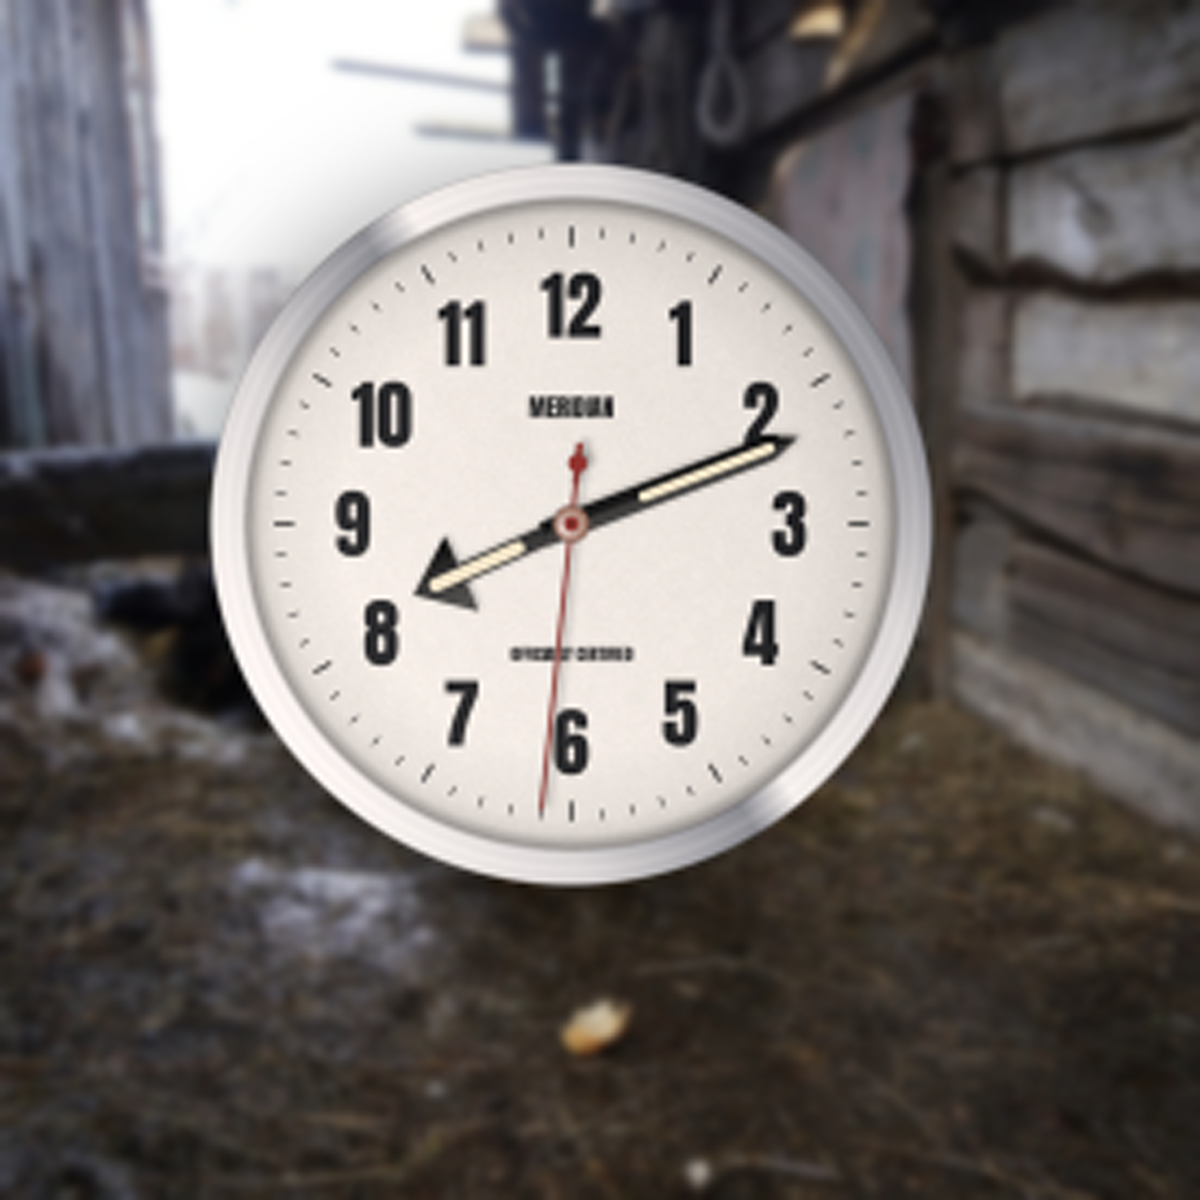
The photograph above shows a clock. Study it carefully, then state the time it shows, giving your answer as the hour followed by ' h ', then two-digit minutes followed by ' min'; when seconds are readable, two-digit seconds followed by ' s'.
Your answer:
8 h 11 min 31 s
